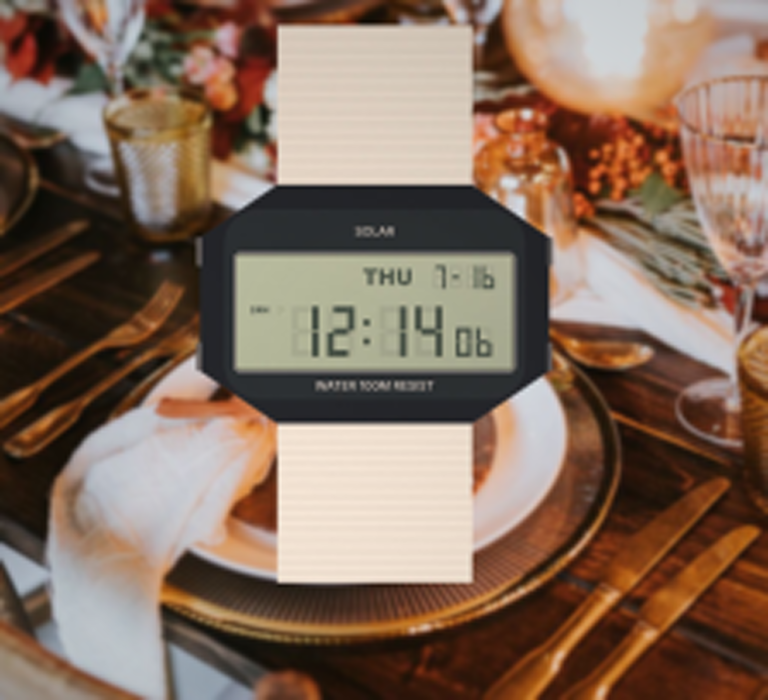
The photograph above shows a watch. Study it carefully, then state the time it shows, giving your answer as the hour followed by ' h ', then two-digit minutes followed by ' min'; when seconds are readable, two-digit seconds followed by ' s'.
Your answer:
12 h 14 min 06 s
